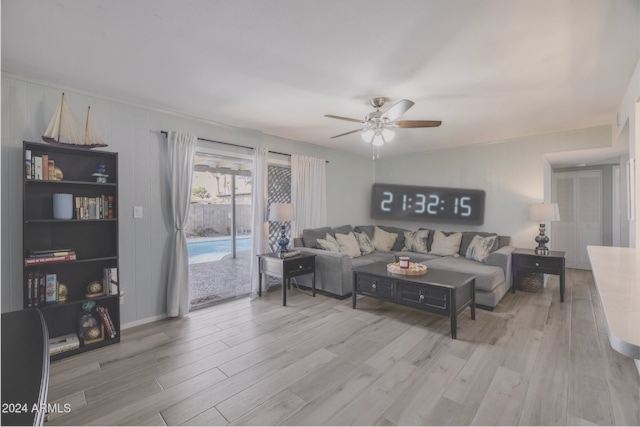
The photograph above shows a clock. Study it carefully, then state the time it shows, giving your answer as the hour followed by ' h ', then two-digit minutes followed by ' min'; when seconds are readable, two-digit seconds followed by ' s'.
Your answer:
21 h 32 min 15 s
